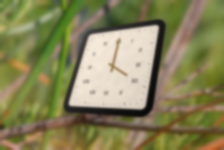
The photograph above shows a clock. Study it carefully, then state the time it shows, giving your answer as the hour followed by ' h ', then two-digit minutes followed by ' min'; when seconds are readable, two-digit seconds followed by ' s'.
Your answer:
4 h 00 min
